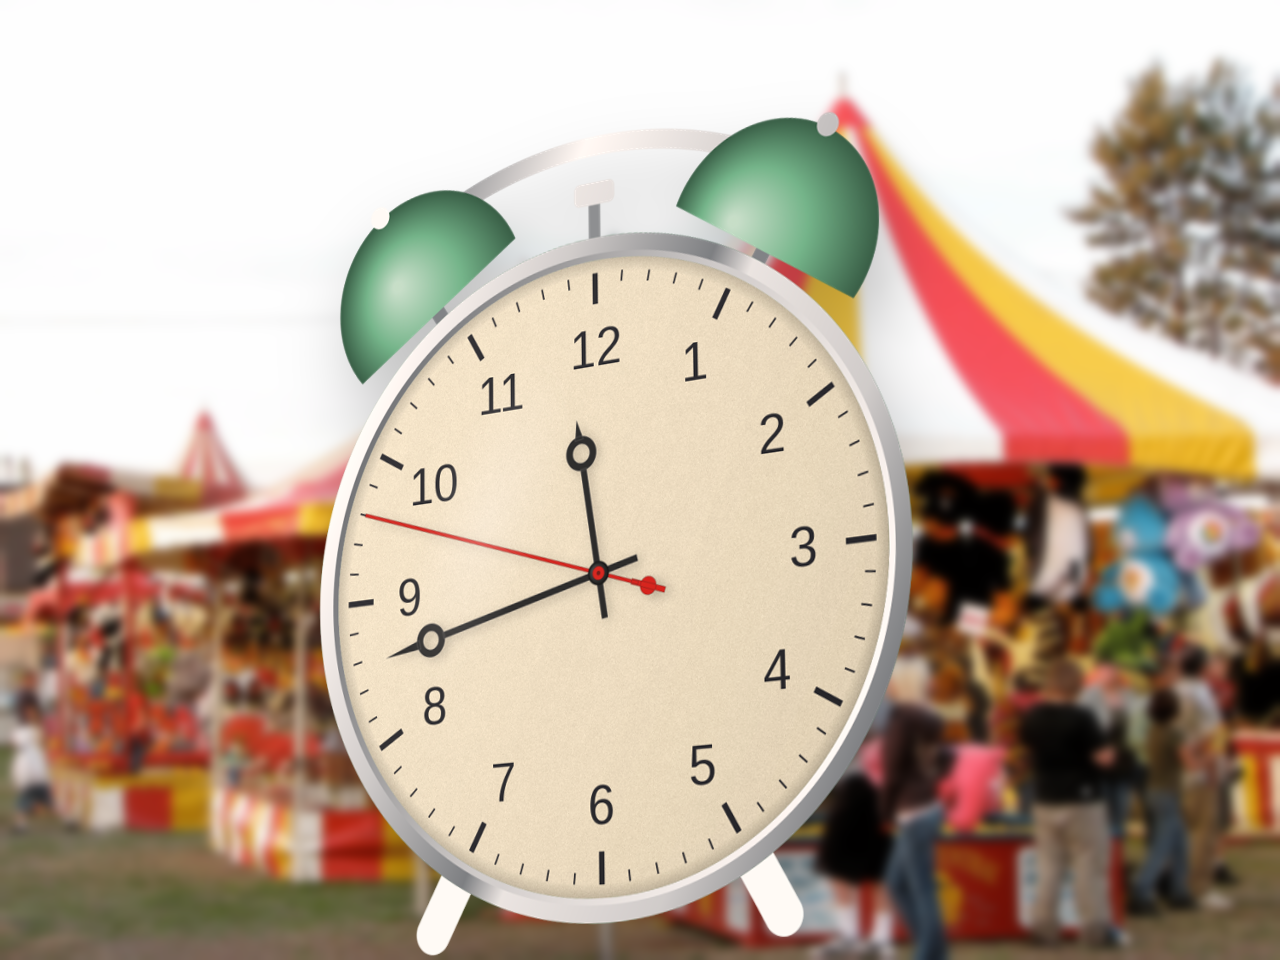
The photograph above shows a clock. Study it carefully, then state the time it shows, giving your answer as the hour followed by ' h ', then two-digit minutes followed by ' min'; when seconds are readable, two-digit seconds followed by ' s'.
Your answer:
11 h 42 min 48 s
